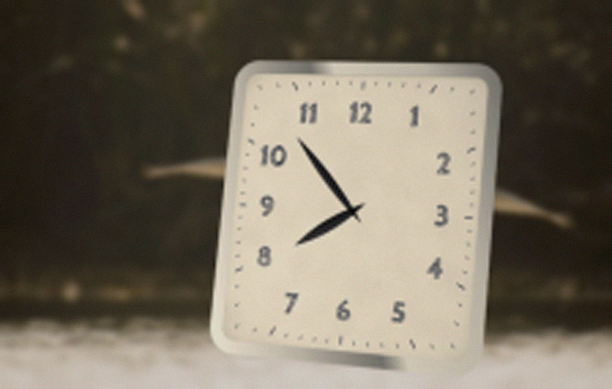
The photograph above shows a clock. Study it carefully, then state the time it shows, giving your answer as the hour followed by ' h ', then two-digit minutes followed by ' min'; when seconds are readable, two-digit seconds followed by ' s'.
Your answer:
7 h 53 min
